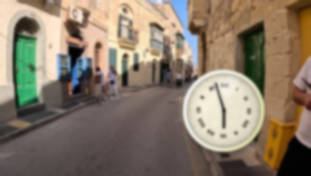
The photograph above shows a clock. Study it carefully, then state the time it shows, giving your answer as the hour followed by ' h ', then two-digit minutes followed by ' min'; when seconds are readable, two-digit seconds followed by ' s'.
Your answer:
5 h 57 min
